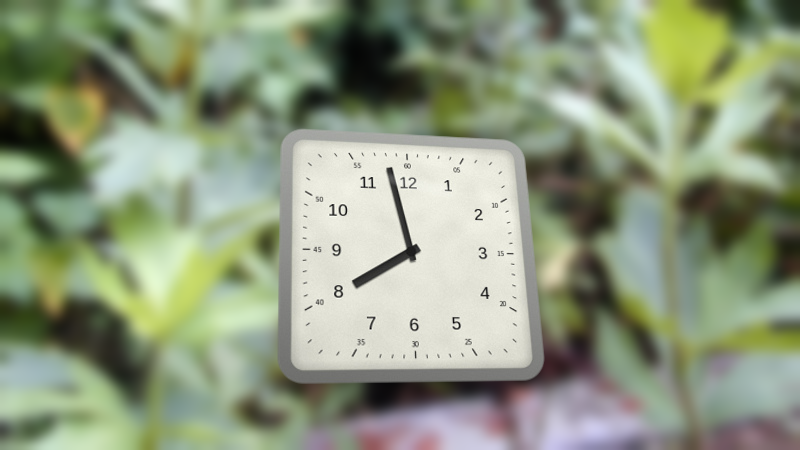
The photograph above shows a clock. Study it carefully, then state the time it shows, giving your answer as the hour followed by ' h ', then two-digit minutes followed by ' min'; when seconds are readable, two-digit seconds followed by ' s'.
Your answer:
7 h 58 min
